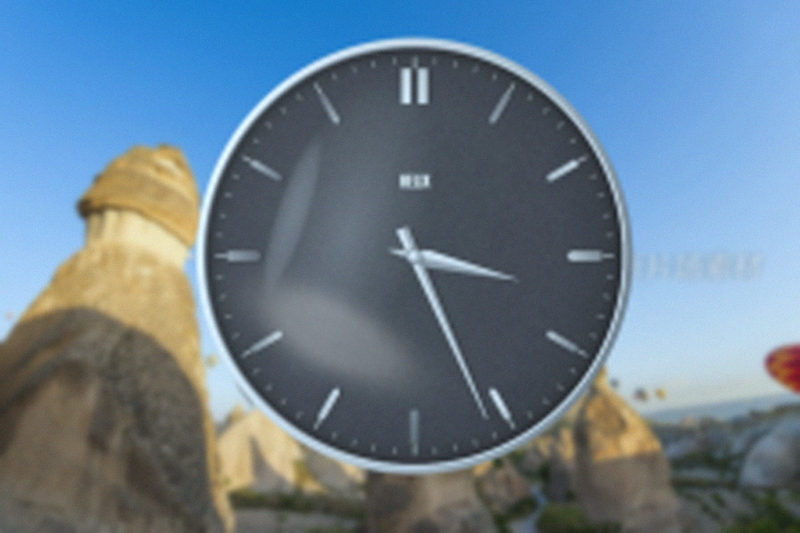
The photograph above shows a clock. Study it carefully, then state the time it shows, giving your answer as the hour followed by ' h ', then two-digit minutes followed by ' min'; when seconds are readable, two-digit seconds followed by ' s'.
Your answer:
3 h 26 min
